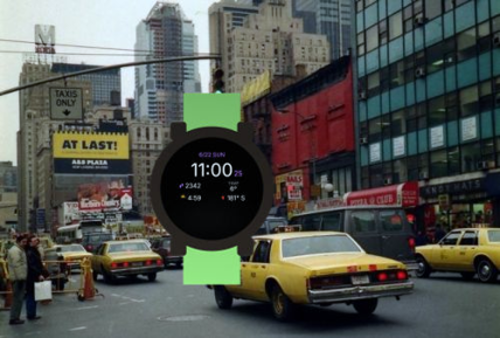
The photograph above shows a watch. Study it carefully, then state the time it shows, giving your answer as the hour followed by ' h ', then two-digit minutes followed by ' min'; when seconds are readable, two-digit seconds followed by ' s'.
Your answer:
11 h 00 min
